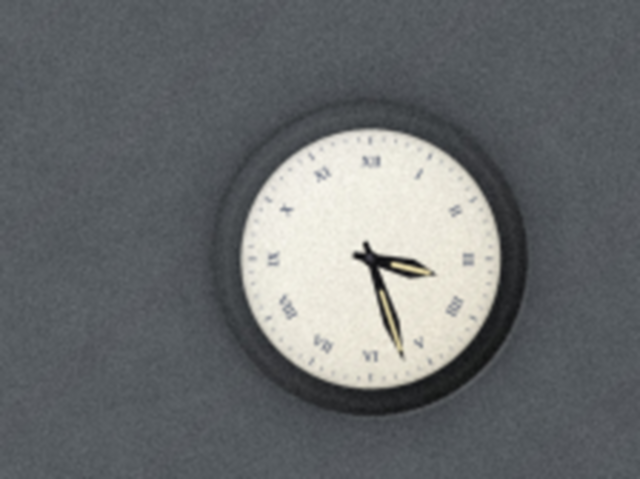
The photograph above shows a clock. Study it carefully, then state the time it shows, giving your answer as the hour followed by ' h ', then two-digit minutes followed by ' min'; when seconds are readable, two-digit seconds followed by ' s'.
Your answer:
3 h 27 min
